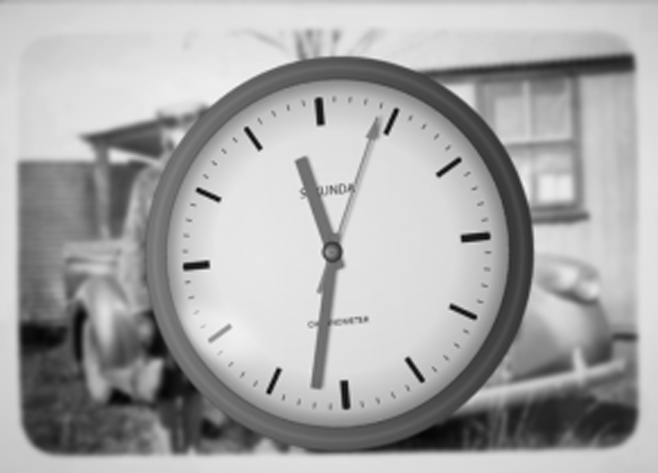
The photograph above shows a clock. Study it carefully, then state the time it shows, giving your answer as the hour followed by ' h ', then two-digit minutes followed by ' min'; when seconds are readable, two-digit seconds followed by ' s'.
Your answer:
11 h 32 min 04 s
